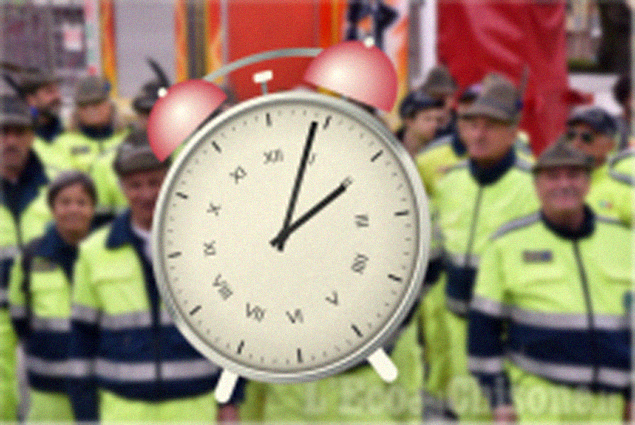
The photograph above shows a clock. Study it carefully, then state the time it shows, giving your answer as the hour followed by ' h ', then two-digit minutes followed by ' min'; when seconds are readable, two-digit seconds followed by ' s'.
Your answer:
2 h 04 min
